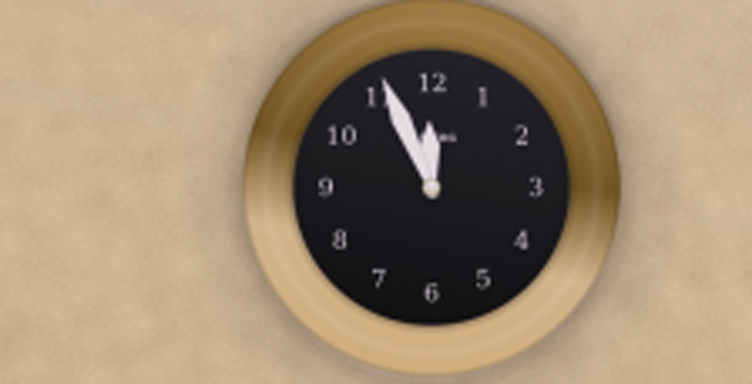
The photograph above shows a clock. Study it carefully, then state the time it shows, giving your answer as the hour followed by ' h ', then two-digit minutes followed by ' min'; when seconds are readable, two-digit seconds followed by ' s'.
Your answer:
11 h 56 min
